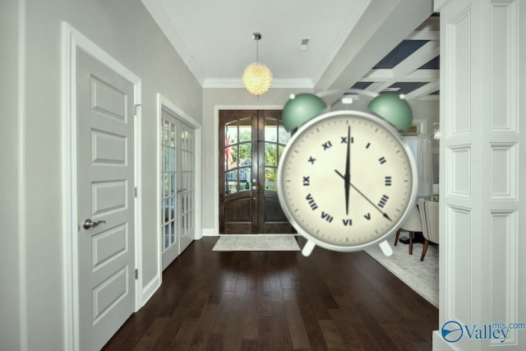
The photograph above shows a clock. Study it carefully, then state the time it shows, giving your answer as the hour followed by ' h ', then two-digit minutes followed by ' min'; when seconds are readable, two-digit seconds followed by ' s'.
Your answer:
6 h 00 min 22 s
